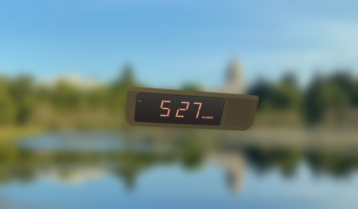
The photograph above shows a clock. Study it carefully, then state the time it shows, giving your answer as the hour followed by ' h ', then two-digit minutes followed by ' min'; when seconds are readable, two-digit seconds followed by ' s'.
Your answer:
5 h 27 min
